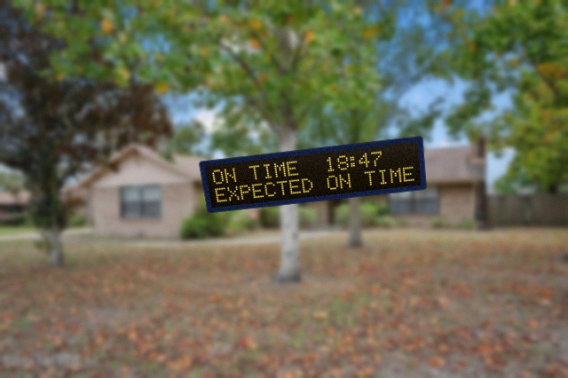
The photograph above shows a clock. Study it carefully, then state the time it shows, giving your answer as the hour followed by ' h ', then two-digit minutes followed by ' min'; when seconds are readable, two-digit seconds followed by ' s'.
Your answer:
18 h 47 min
